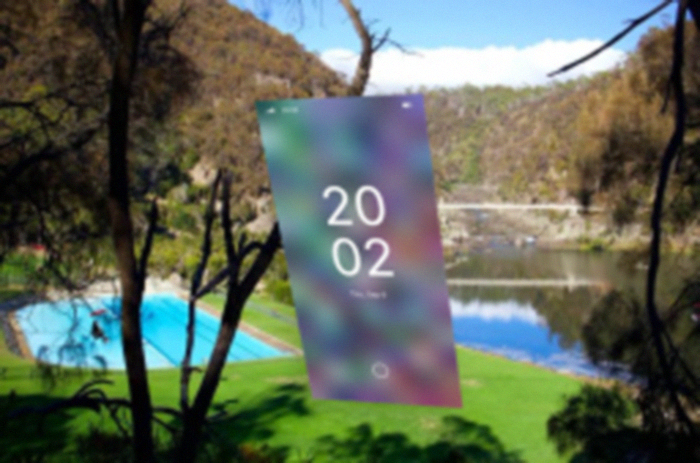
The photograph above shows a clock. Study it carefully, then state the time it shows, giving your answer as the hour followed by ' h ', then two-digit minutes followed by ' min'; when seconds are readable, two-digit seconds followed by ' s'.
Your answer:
20 h 02 min
